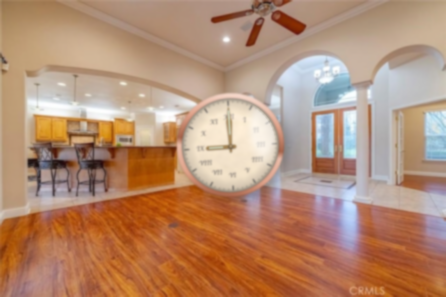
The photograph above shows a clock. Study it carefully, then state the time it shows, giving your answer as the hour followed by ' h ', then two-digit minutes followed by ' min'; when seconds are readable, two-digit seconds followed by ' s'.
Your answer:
9 h 00 min
